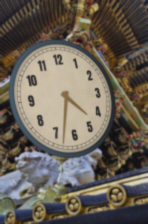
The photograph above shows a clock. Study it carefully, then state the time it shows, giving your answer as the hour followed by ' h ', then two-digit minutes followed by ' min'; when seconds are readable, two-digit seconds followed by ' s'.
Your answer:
4 h 33 min
